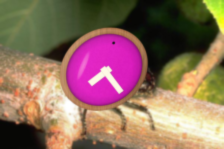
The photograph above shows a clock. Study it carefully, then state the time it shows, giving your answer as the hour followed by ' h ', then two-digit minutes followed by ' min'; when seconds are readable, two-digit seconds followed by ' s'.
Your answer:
7 h 22 min
